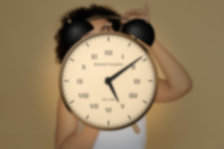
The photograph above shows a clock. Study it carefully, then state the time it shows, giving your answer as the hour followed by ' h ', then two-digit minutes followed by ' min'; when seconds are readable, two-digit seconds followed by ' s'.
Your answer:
5 h 09 min
